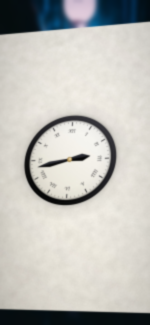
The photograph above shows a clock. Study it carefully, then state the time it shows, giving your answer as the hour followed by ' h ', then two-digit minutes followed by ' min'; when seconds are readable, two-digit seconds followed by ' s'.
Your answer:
2 h 43 min
